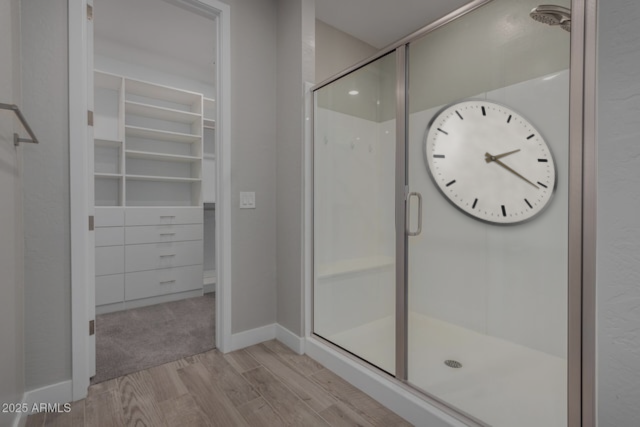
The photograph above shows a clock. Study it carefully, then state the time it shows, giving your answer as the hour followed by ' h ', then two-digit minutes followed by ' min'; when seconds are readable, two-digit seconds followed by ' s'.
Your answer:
2 h 21 min
